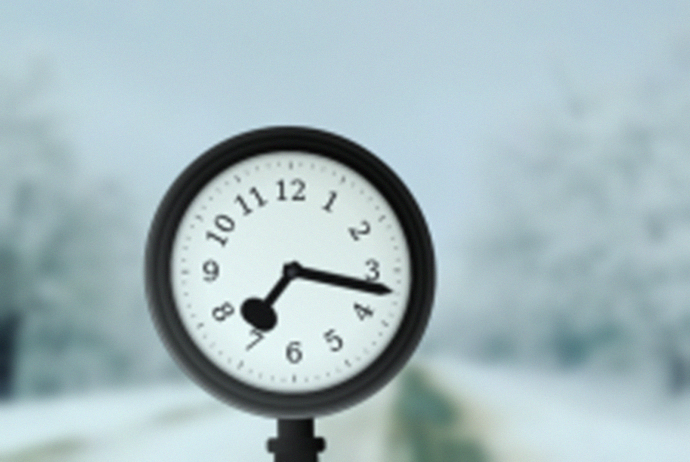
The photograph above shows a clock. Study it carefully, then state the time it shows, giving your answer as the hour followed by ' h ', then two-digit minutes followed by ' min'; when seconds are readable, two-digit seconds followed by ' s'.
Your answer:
7 h 17 min
